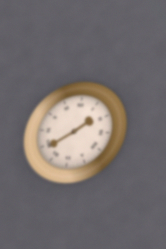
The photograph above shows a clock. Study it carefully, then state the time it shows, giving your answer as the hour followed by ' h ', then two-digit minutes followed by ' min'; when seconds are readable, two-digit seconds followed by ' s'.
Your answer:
1 h 39 min
